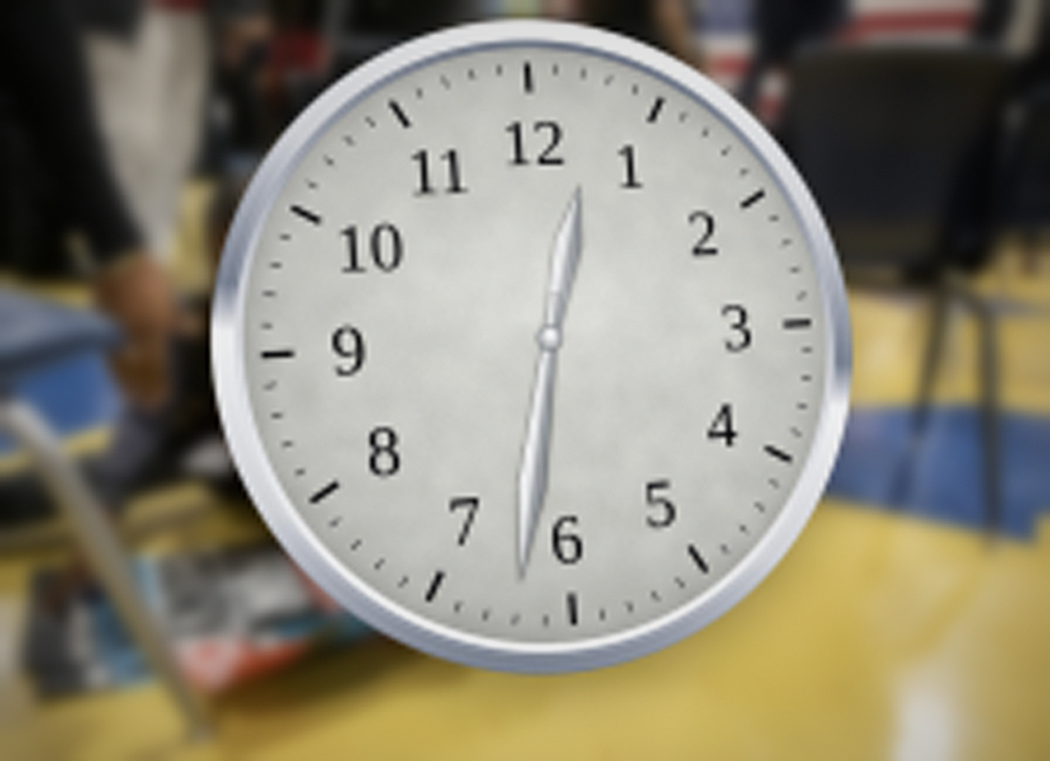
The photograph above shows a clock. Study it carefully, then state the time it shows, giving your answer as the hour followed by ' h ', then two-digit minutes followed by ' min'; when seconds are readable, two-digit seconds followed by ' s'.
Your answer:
12 h 32 min
